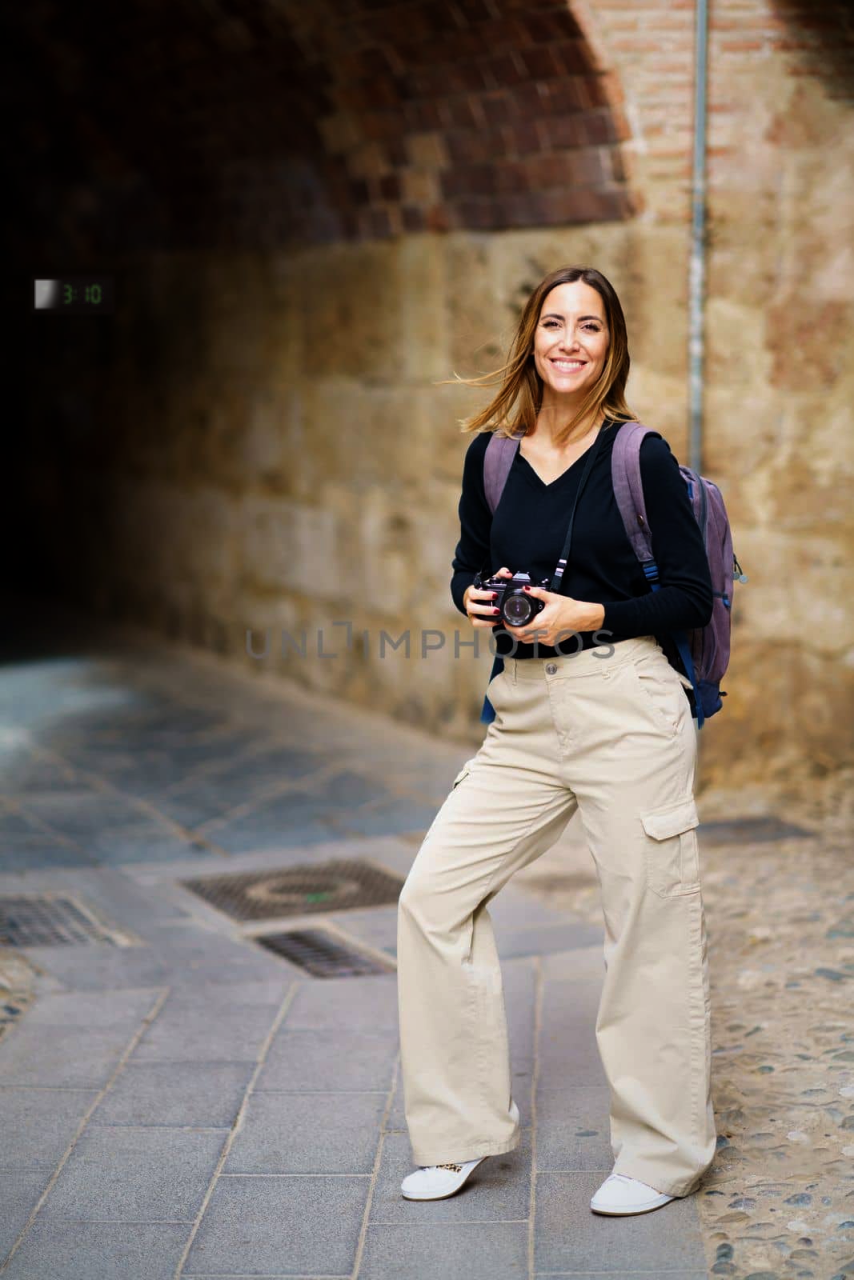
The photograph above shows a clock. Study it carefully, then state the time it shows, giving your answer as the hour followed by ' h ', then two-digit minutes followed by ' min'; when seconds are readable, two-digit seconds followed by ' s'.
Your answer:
3 h 10 min
